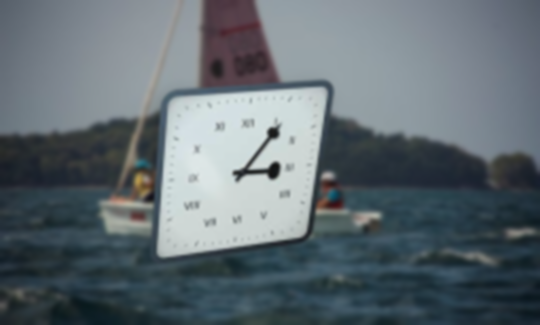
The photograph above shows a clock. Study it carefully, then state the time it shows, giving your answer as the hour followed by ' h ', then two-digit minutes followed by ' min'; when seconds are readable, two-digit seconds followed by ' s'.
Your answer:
3 h 06 min
